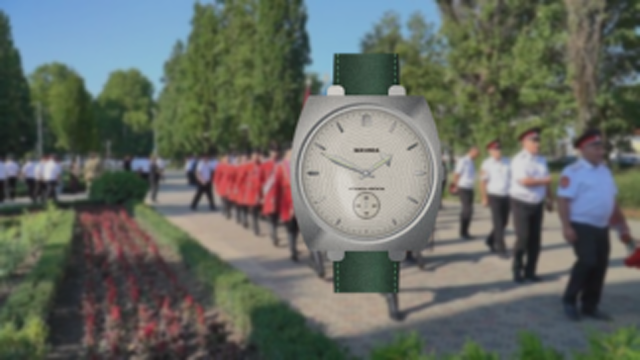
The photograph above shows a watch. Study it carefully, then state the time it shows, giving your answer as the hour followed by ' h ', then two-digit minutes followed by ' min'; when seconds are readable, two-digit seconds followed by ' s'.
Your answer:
1 h 49 min
